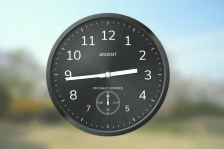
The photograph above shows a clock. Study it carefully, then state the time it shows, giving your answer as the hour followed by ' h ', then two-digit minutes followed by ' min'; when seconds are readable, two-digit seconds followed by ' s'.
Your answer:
2 h 44 min
